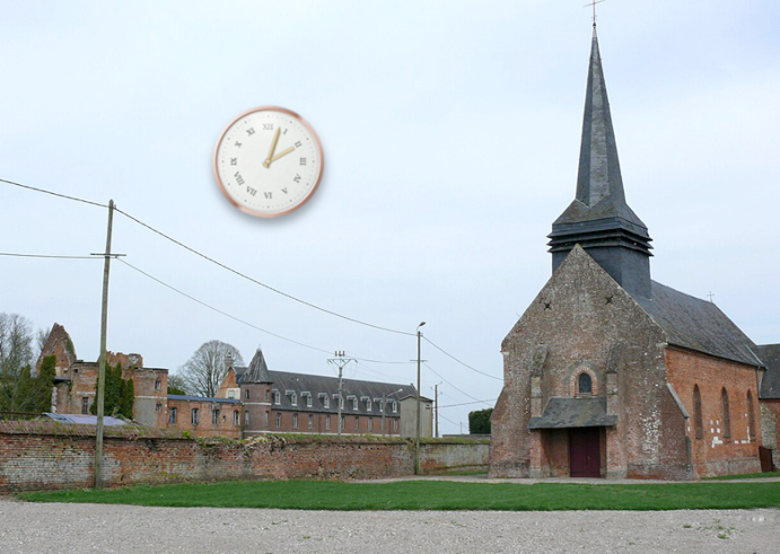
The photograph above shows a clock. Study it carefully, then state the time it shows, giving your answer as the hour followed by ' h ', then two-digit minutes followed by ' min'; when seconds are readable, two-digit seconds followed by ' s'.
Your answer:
2 h 03 min
